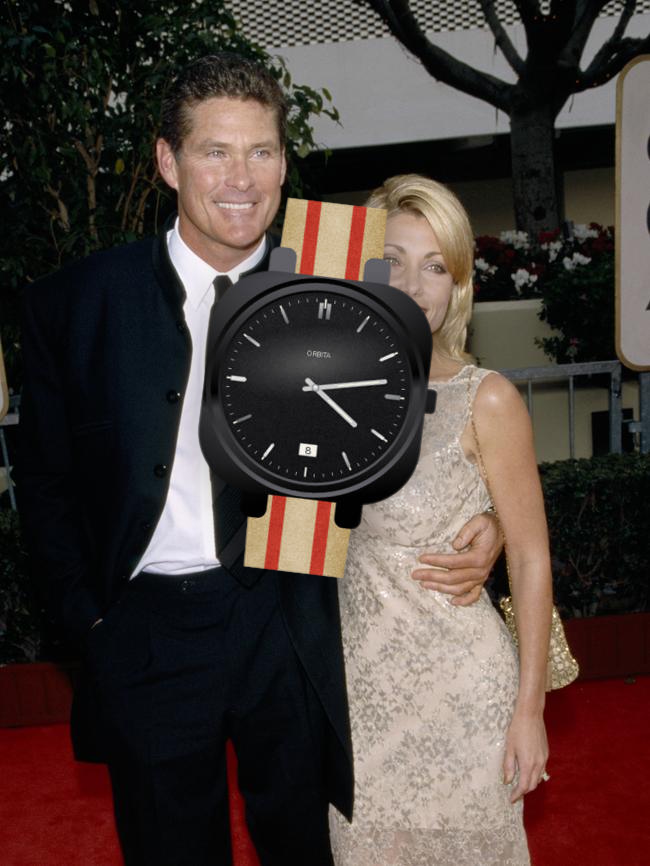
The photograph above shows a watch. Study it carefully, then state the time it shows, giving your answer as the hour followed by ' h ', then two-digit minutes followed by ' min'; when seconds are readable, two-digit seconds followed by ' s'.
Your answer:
4 h 13 min
